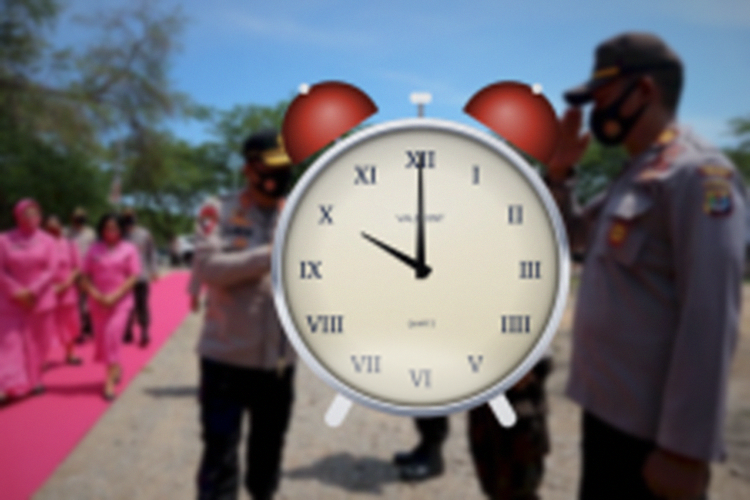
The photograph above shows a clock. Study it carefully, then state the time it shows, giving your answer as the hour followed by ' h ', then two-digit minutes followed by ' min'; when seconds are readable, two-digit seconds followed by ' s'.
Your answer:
10 h 00 min
